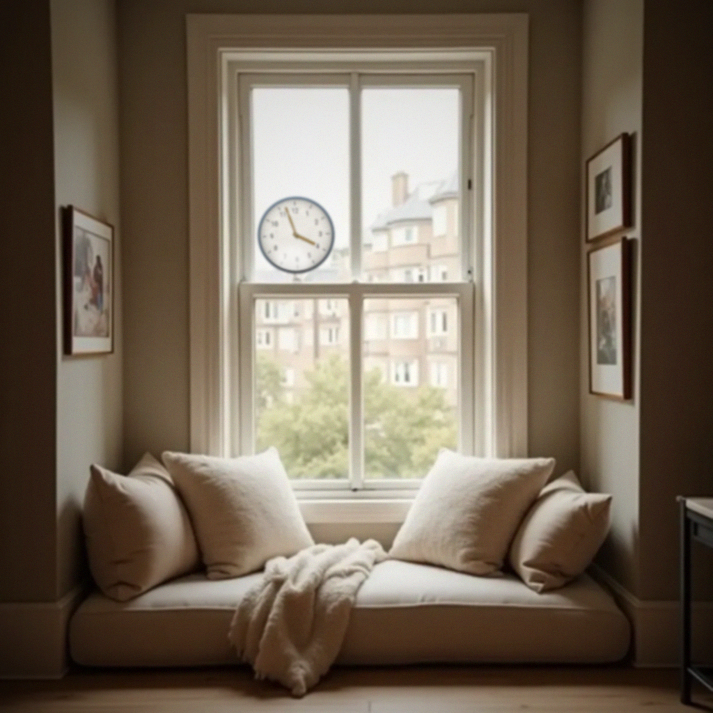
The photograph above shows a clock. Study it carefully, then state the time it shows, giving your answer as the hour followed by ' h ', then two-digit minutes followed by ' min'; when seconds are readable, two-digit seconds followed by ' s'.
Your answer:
3 h 57 min
